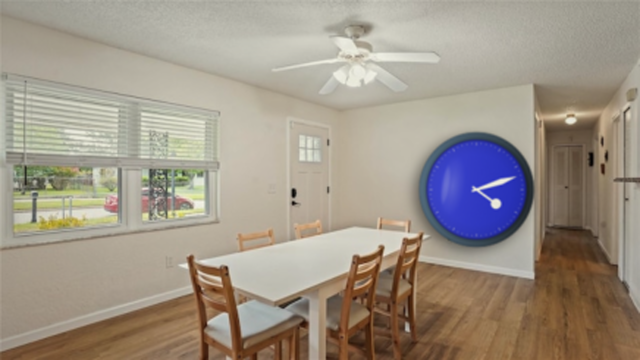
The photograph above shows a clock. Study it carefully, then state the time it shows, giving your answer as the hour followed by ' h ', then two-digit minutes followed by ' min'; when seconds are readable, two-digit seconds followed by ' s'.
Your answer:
4 h 12 min
